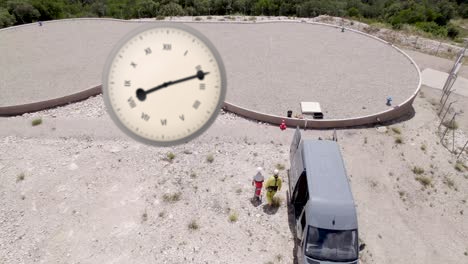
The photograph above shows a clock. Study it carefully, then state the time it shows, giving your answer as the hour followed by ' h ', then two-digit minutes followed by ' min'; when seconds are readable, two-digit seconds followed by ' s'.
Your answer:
8 h 12 min
